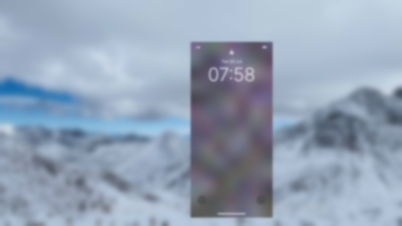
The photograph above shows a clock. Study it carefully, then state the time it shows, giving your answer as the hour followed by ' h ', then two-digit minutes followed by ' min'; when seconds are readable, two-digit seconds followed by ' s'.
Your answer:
7 h 58 min
